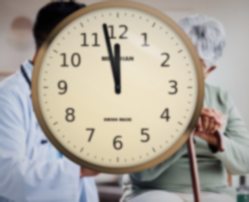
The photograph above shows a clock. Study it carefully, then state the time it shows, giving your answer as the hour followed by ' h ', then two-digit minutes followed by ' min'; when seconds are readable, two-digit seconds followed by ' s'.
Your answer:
11 h 58 min
